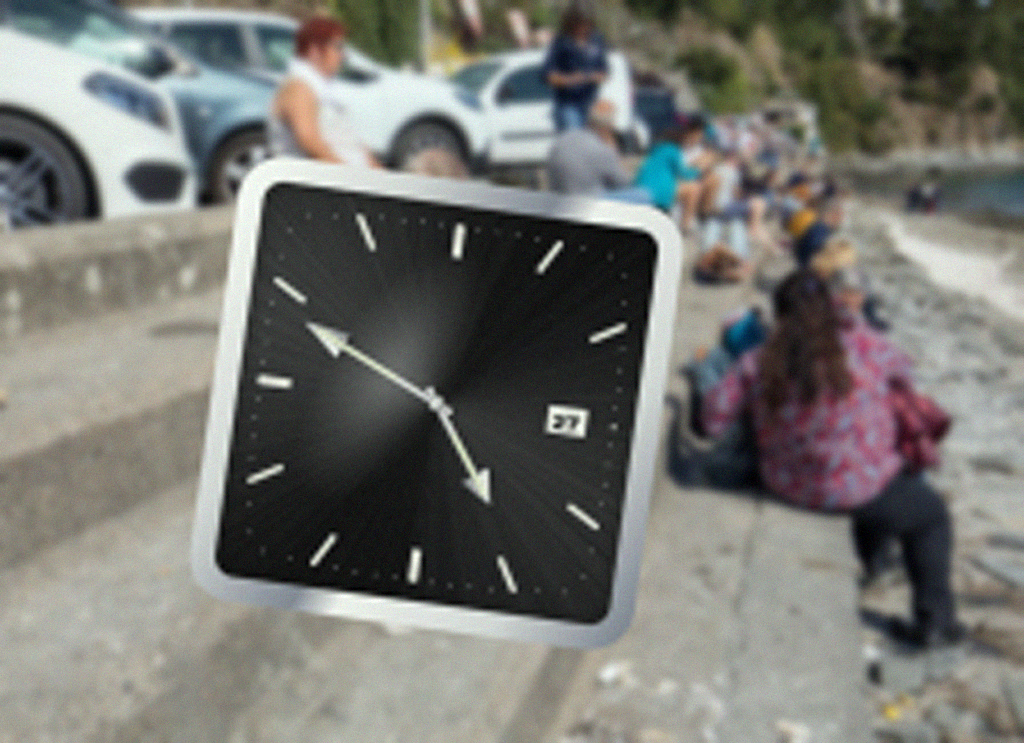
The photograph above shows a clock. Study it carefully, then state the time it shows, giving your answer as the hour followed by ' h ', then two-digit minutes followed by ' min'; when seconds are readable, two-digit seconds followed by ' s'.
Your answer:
4 h 49 min
